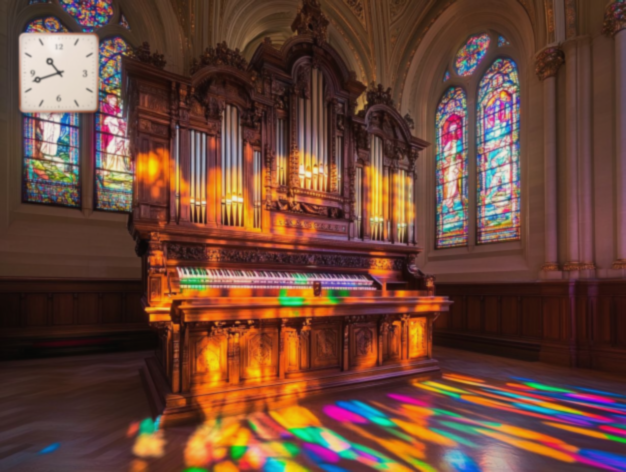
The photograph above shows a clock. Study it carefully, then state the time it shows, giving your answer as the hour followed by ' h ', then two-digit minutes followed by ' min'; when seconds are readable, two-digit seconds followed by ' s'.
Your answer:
10 h 42 min
